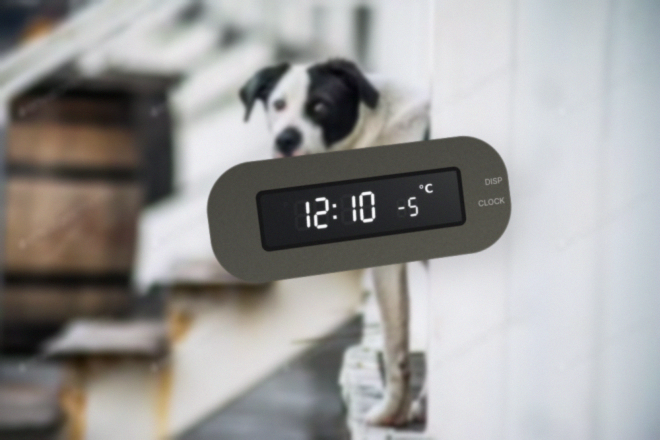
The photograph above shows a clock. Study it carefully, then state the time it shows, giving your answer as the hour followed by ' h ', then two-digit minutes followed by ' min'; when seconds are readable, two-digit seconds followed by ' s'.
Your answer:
12 h 10 min
